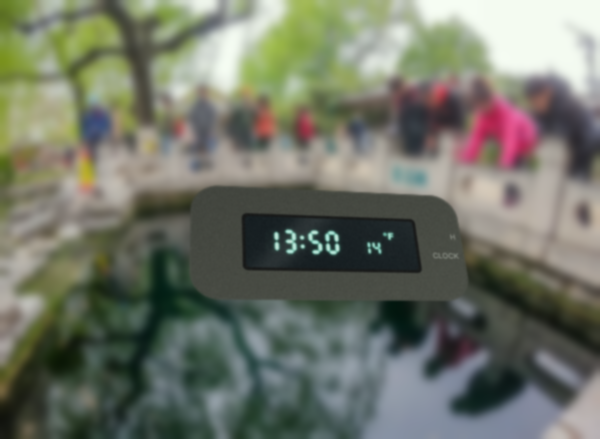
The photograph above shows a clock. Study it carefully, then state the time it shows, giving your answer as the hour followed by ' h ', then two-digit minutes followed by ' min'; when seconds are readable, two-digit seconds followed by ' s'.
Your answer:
13 h 50 min
